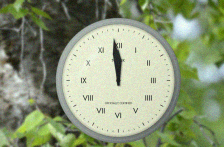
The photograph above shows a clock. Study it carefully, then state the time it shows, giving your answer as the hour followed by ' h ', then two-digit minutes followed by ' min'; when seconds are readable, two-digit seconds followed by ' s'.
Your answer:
11 h 59 min
